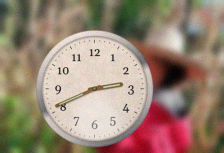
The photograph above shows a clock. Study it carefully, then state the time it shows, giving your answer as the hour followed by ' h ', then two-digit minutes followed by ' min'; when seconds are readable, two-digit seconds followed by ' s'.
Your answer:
2 h 41 min
